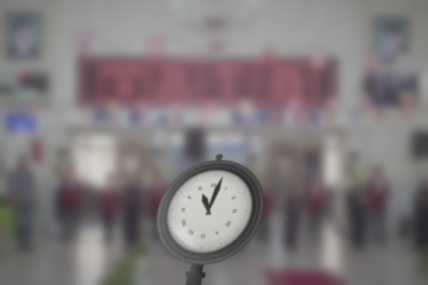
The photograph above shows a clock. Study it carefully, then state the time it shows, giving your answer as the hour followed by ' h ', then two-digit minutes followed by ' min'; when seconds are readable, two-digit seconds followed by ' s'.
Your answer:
11 h 02 min
